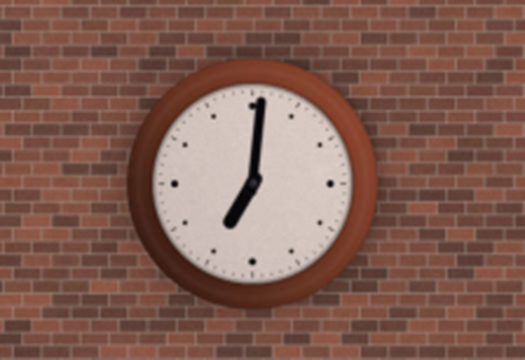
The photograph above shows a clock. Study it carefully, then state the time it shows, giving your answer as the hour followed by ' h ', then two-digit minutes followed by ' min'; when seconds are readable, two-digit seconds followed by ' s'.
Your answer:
7 h 01 min
